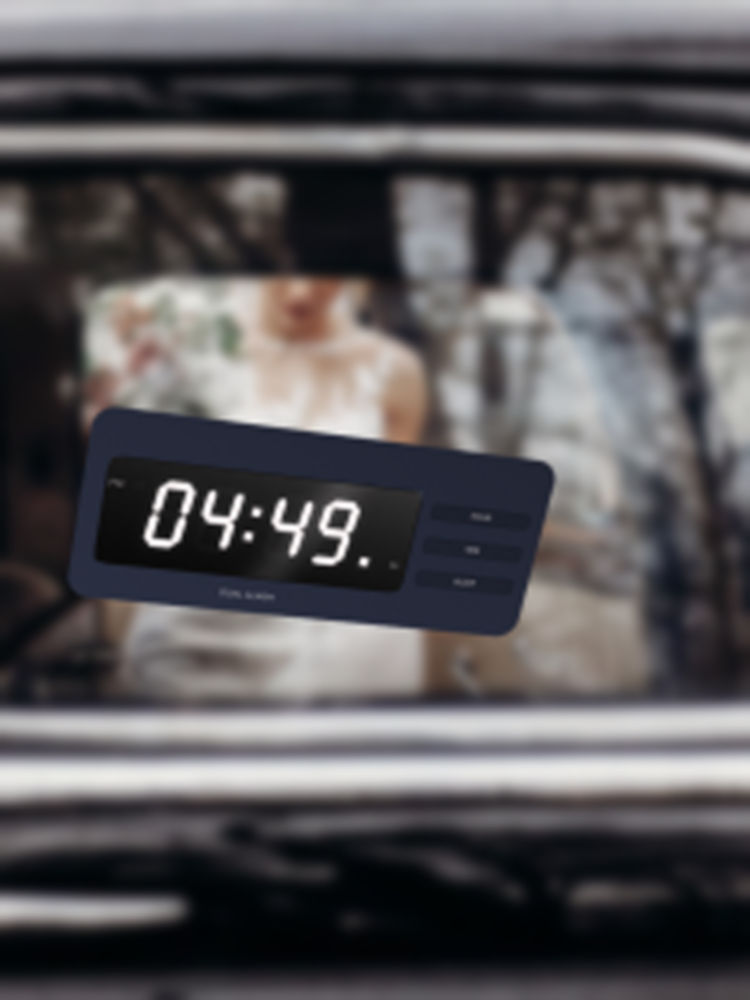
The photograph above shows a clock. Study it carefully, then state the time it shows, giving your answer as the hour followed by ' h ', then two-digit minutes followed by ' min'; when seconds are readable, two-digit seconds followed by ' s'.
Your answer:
4 h 49 min
